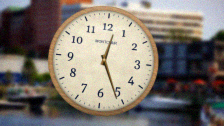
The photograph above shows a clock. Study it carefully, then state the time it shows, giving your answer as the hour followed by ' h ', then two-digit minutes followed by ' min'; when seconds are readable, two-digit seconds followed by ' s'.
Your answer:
12 h 26 min
